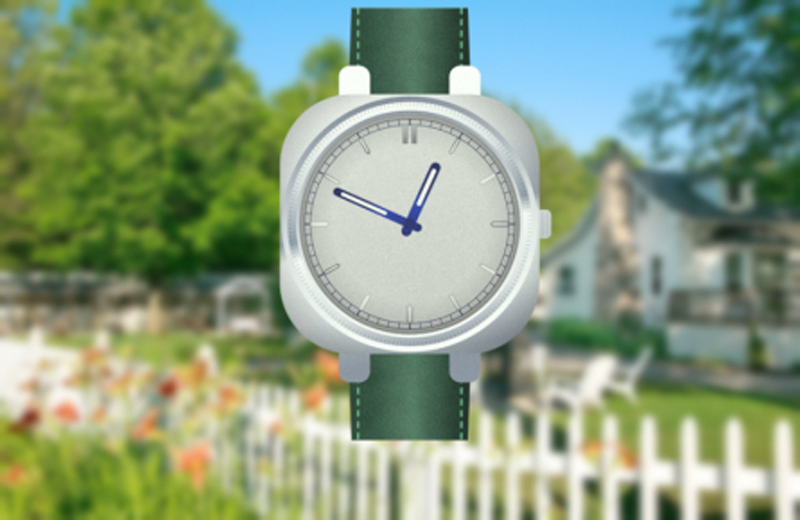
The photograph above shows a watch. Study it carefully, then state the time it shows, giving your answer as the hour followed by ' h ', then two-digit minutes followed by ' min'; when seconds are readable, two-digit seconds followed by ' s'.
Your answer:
12 h 49 min
